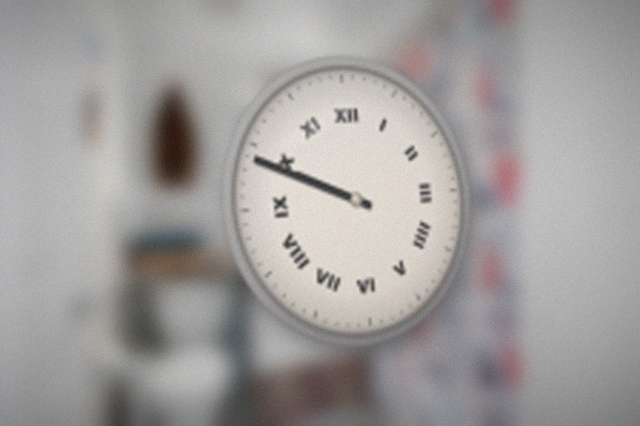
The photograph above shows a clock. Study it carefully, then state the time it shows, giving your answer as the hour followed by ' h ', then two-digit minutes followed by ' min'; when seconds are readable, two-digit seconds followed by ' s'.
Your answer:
9 h 49 min
